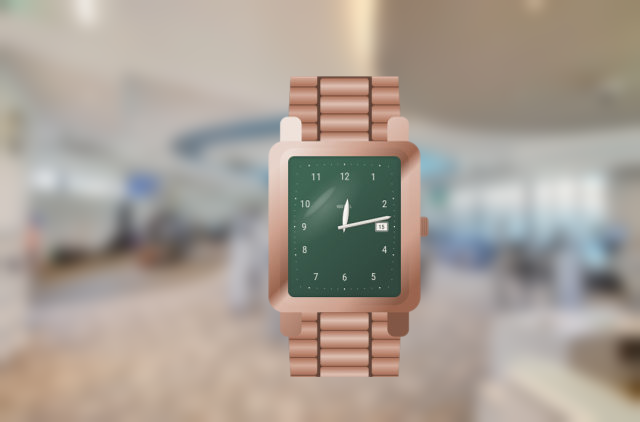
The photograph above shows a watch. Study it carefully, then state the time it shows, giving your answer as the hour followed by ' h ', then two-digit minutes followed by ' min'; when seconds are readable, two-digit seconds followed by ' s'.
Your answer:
12 h 13 min
